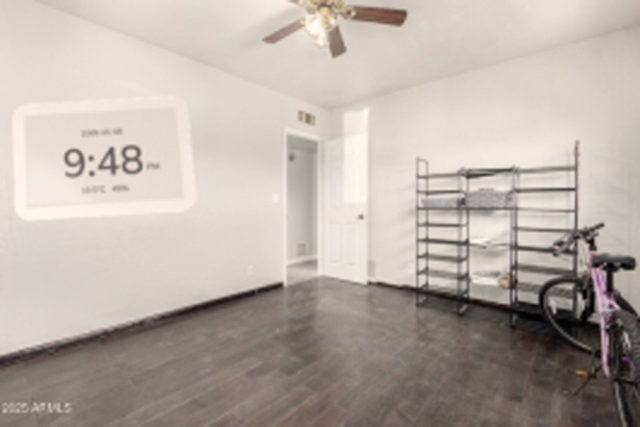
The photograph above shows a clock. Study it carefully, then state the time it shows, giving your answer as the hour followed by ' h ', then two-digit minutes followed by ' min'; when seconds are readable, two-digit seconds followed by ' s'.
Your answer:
9 h 48 min
